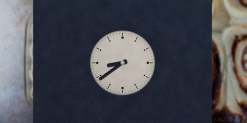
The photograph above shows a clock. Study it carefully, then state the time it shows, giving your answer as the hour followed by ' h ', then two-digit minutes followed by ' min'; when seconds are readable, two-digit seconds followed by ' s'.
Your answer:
8 h 39 min
